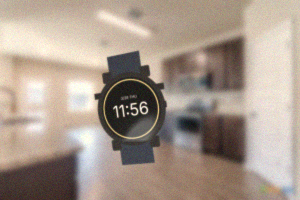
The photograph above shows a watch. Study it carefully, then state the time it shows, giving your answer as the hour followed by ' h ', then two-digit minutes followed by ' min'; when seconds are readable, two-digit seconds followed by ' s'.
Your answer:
11 h 56 min
